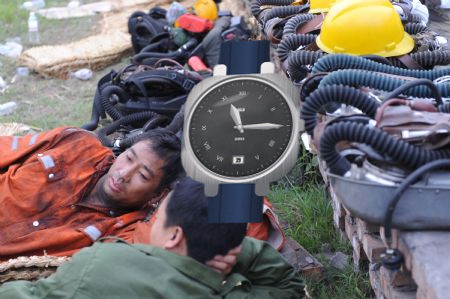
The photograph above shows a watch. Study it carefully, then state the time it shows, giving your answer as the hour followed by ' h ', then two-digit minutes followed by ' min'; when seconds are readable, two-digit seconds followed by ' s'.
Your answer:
11 h 15 min
